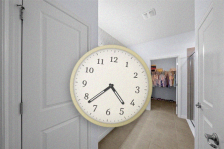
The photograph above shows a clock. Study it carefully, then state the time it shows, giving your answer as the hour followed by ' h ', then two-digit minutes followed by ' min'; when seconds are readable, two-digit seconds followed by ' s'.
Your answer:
4 h 38 min
